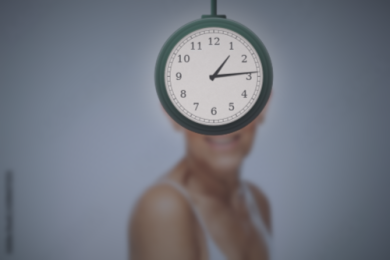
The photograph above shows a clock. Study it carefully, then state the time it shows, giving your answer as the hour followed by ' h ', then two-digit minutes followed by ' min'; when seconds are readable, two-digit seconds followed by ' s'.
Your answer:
1 h 14 min
